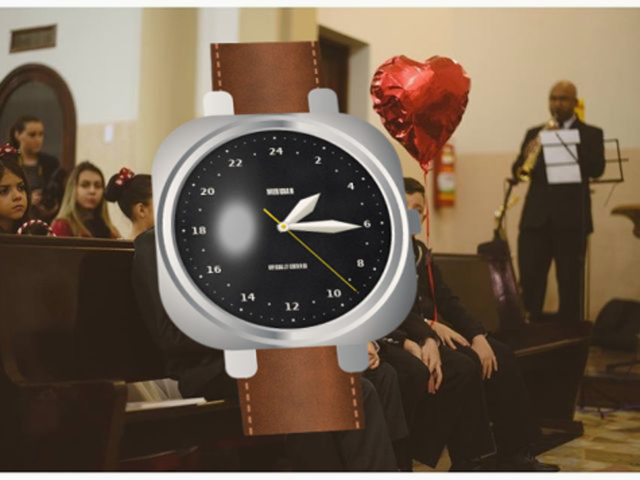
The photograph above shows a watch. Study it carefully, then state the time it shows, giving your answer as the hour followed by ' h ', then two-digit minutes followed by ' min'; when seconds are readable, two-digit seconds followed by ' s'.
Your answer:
3 h 15 min 23 s
